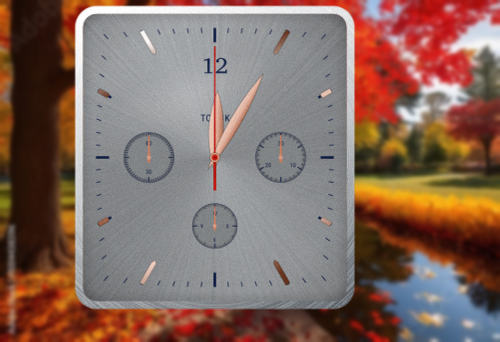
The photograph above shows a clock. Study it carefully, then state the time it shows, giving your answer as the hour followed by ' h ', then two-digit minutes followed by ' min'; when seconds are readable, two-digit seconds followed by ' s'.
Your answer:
12 h 05 min
